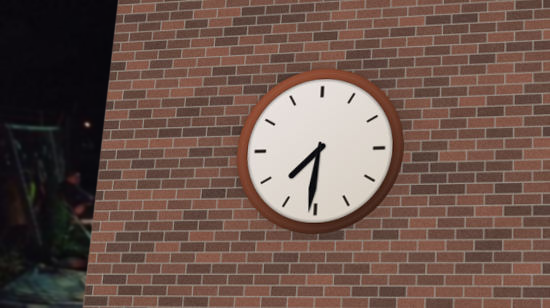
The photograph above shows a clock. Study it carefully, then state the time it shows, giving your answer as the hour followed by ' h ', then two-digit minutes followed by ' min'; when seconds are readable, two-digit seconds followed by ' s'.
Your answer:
7 h 31 min
